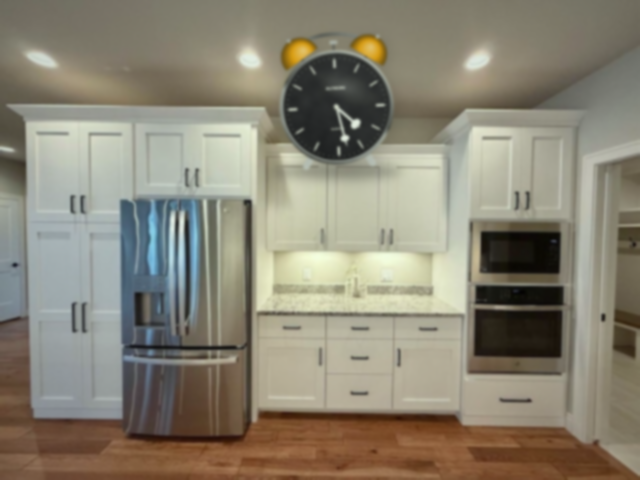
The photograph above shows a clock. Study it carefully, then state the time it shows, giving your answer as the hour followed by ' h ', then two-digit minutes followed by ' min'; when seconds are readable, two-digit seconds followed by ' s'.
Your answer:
4 h 28 min
